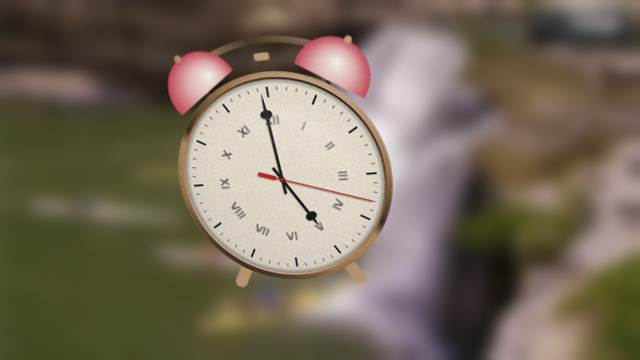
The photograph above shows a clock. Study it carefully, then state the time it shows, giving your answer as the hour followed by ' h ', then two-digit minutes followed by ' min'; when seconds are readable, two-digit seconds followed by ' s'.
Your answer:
4 h 59 min 18 s
